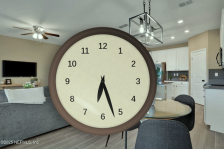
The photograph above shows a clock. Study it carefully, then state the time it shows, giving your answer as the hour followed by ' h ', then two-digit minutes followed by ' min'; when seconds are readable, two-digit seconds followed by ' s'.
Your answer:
6 h 27 min
